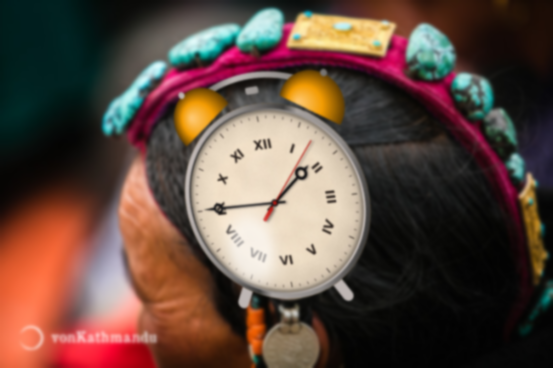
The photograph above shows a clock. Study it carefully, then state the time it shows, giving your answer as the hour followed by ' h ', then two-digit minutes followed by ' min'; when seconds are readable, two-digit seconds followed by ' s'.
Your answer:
1 h 45 min 07 s
